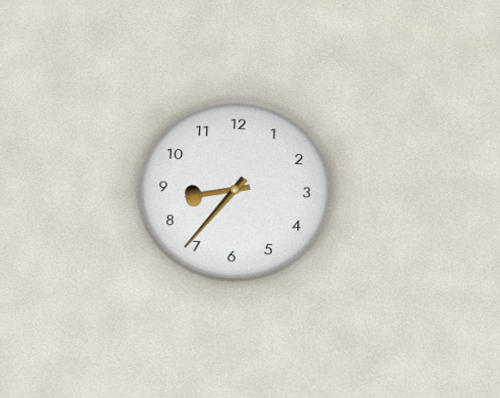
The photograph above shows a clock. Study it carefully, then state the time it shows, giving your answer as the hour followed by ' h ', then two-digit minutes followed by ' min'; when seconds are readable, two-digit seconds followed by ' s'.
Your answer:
8 h 36 min
